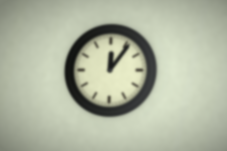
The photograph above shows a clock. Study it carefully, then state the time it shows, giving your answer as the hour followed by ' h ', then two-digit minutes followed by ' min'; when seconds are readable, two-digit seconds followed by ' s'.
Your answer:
12 h 06 min
